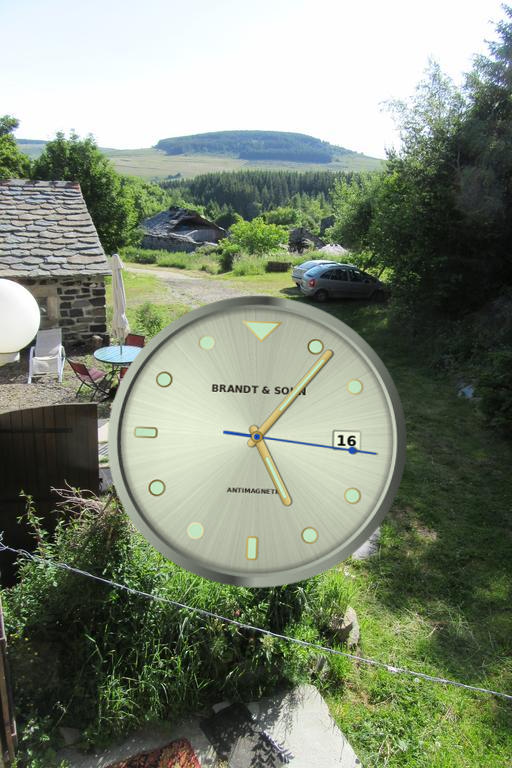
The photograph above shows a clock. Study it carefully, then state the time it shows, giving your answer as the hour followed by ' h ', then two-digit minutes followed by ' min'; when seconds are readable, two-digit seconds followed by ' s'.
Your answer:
5 h 06 min 16 s
